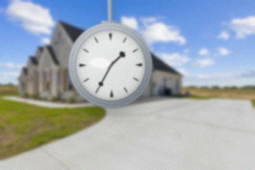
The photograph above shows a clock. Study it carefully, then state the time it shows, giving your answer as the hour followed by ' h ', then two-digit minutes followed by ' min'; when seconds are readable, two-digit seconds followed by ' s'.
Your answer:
1 h 35 min
